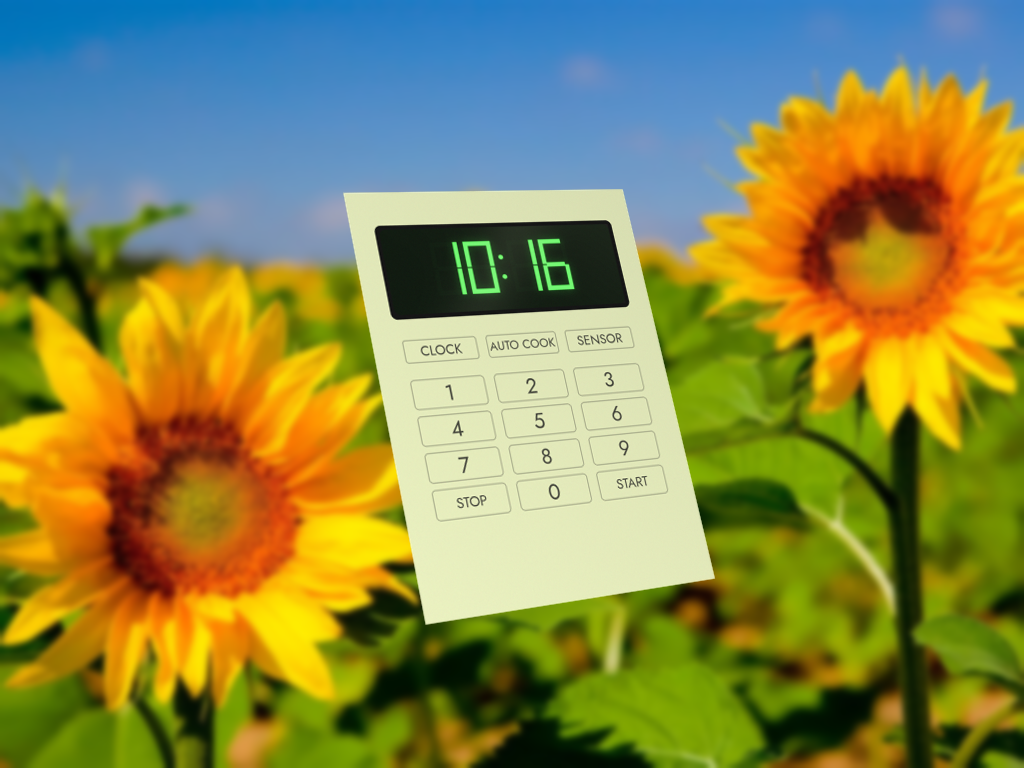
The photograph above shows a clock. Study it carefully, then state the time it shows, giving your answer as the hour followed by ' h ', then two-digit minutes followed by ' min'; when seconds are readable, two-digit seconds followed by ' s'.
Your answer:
10 h 16 min
